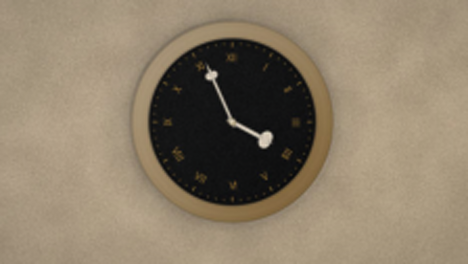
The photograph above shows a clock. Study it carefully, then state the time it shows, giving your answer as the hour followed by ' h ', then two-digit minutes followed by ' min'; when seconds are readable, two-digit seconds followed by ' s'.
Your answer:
3 h 56 min
